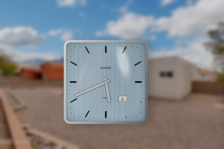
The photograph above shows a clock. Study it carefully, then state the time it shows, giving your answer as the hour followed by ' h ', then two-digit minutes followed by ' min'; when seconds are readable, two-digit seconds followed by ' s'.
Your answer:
5 h 41 min
